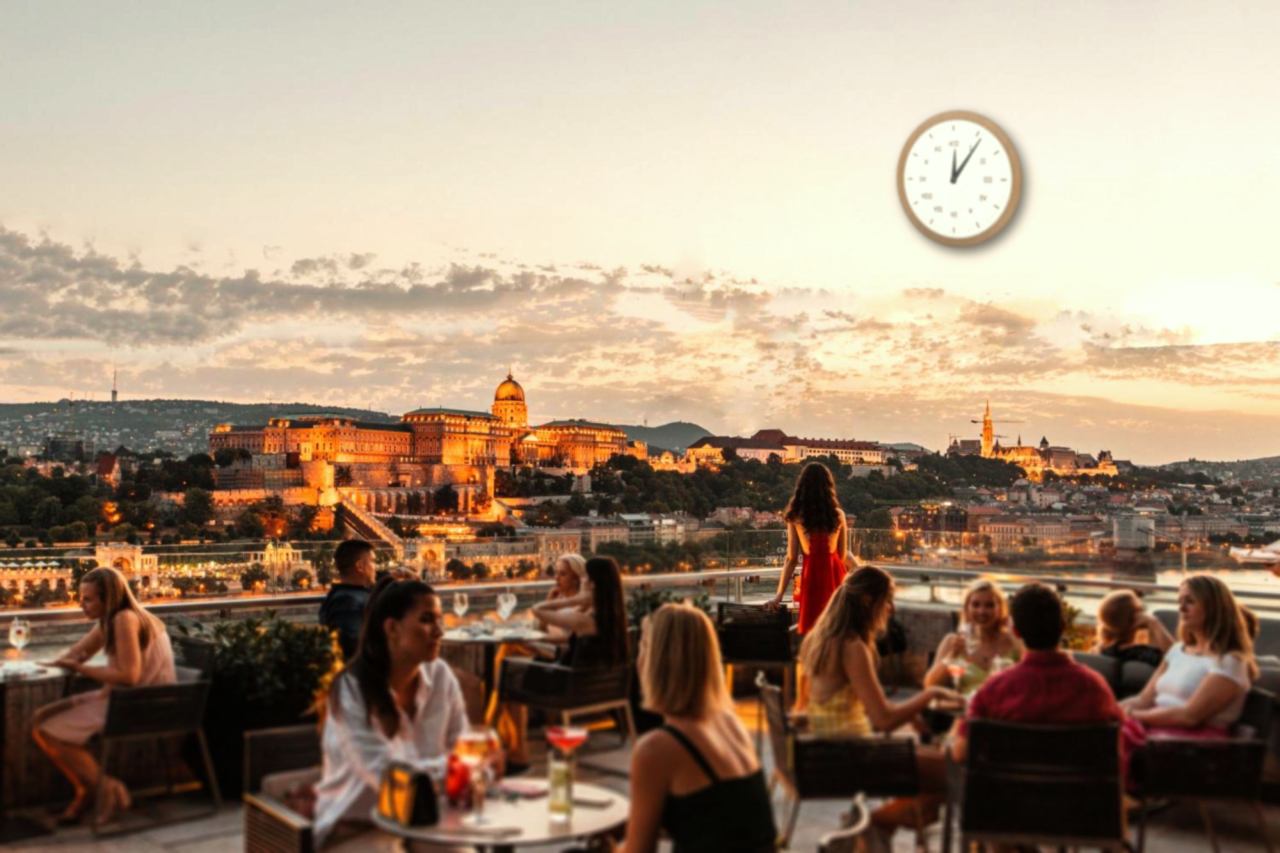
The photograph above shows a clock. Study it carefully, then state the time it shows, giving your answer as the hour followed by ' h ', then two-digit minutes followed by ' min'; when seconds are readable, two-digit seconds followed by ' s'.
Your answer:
12 h 06 min
